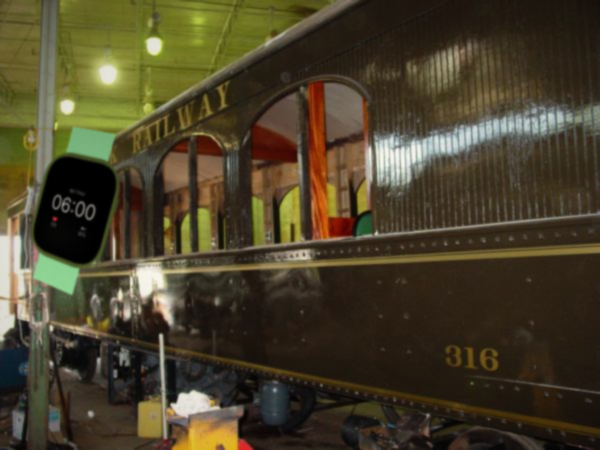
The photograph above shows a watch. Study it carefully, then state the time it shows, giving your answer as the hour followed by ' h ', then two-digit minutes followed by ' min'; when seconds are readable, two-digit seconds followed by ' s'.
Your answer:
6 h 00 min
